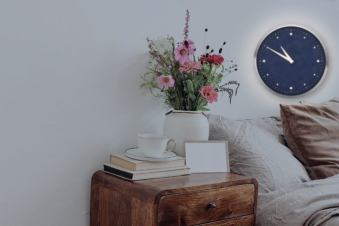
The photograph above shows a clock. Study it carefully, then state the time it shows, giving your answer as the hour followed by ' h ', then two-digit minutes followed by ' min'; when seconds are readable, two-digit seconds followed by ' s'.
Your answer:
10 h 50 min
